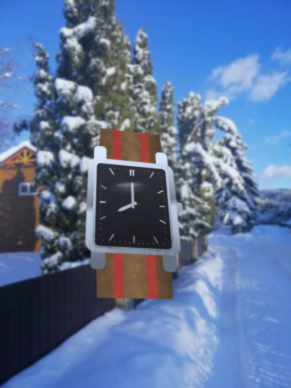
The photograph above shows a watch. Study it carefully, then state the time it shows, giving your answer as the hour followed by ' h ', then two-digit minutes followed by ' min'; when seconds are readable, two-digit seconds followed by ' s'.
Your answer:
8 h 00 min
